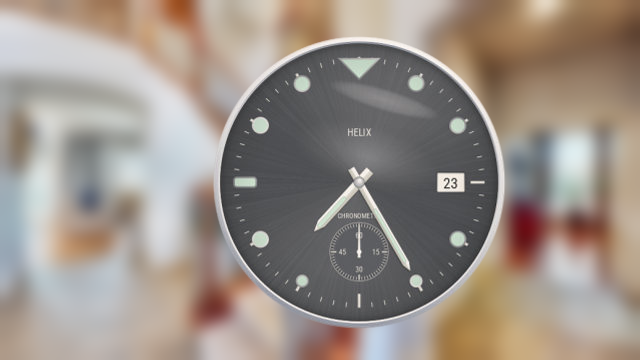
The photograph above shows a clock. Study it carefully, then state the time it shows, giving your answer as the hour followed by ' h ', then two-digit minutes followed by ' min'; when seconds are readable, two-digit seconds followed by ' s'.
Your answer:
7 h 25 min
